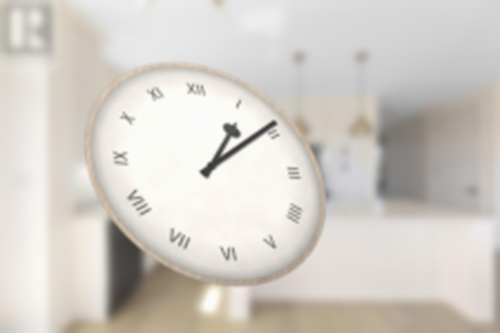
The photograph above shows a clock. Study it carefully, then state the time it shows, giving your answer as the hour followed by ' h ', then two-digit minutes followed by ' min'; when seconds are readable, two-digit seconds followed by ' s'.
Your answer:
1 h 09 min
